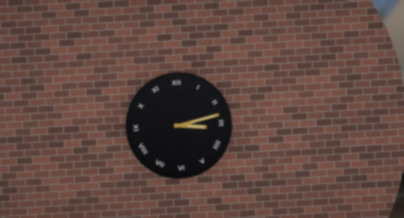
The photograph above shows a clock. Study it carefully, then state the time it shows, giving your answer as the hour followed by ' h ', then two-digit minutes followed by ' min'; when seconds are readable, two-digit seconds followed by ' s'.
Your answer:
3 h 13 min
